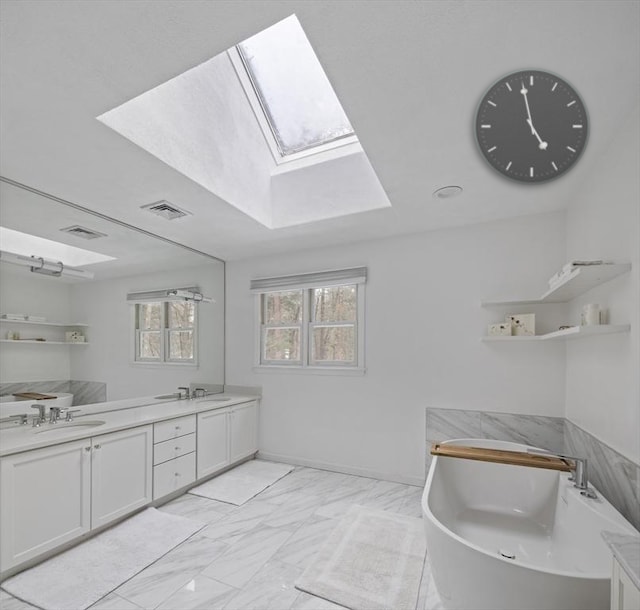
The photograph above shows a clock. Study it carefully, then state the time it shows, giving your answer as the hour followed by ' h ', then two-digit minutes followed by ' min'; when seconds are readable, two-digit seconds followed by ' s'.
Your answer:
4 h 58 min
